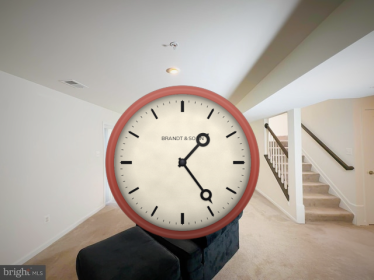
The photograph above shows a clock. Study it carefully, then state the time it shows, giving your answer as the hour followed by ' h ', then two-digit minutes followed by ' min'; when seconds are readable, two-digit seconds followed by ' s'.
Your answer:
1 h 24 min
